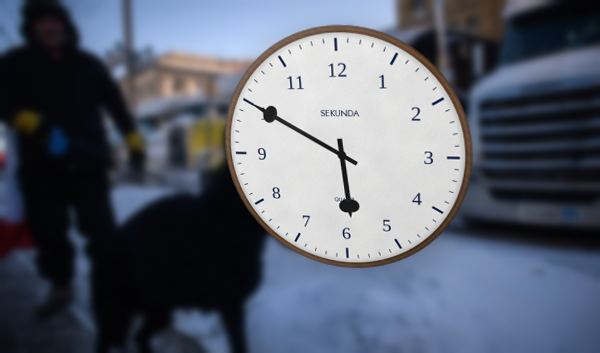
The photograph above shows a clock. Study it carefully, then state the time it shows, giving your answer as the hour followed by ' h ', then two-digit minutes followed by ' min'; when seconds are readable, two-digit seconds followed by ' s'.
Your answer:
5 h 50 min
